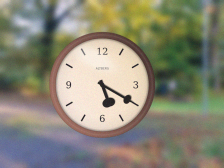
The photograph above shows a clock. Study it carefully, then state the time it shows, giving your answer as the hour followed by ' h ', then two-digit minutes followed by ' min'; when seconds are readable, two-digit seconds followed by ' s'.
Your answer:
5 h 20 min
